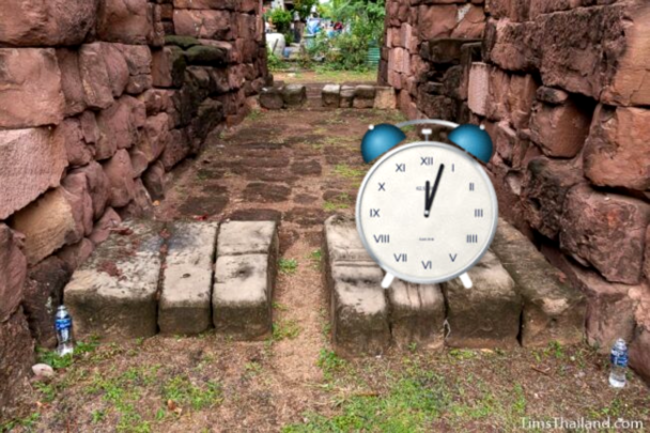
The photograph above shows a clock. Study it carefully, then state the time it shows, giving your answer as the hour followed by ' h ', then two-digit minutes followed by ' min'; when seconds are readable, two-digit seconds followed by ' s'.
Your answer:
12 h 03 min
